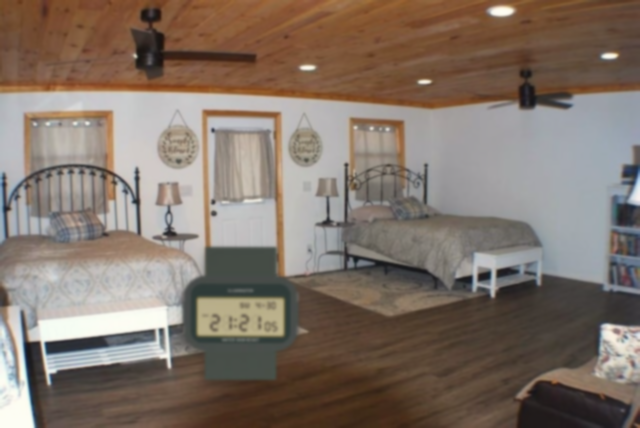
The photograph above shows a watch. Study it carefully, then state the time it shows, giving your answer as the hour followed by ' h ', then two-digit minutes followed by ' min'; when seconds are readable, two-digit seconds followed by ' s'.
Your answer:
21 h 21 min
